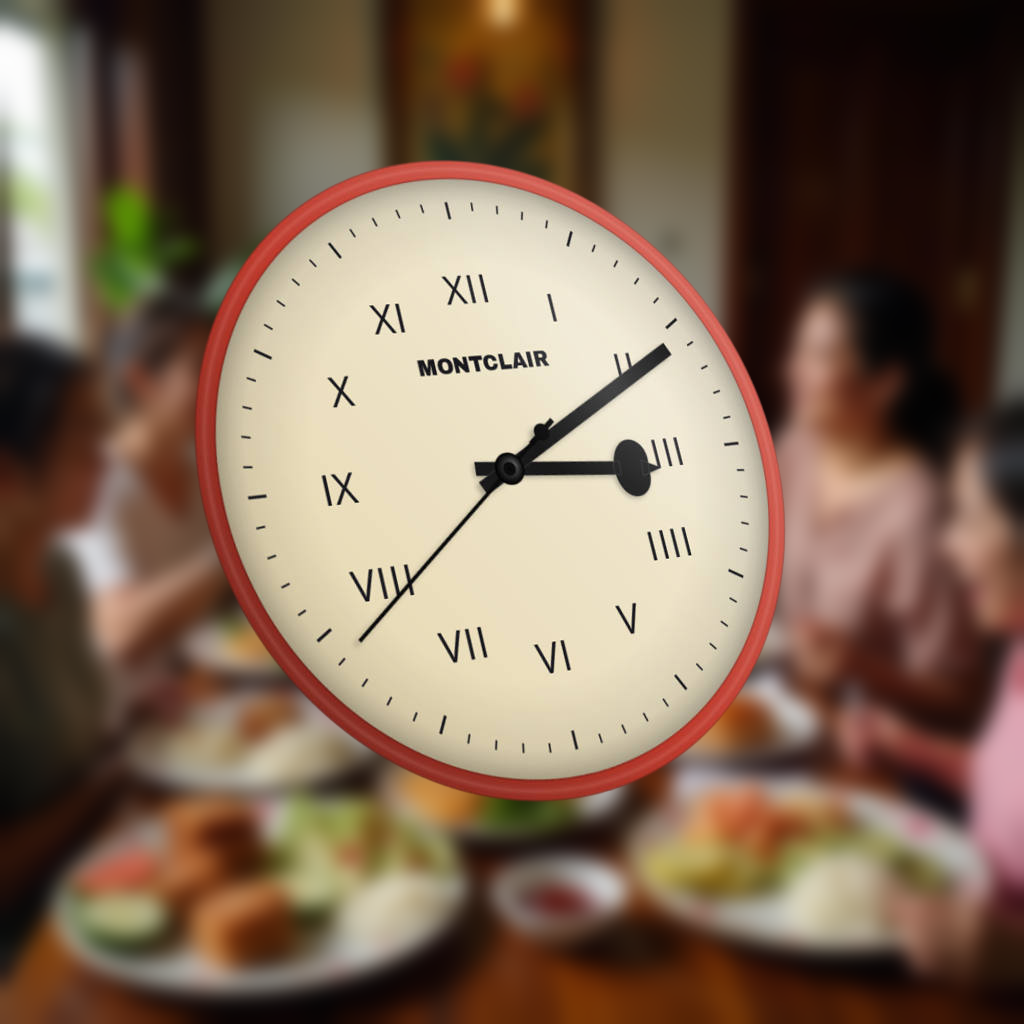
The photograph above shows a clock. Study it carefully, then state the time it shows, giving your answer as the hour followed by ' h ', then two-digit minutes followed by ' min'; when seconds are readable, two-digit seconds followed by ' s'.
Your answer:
3 h 10 min 39 s
